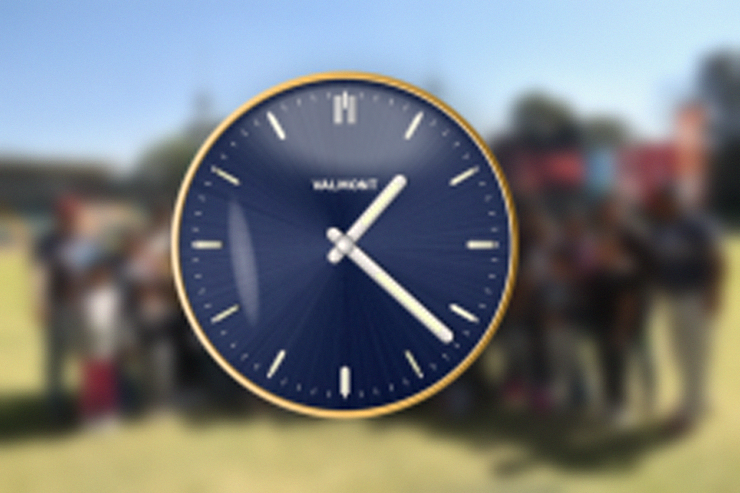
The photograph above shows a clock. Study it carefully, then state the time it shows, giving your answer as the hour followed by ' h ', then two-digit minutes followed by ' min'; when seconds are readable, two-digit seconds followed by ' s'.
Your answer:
1 h 22 min
